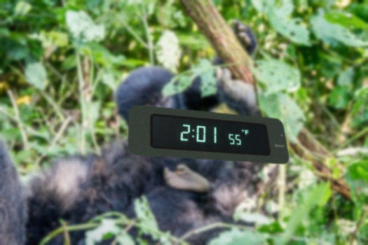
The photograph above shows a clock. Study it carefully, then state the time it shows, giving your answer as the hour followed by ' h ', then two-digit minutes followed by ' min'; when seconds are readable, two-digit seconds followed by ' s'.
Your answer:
2 h 01 min
